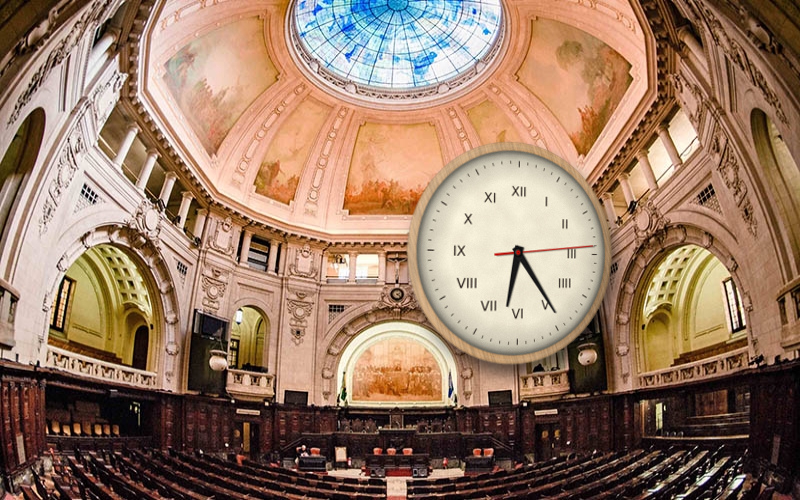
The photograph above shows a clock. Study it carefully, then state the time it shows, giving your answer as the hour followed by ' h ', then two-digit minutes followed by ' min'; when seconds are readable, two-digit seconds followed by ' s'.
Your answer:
6 h 24 min 14 s
